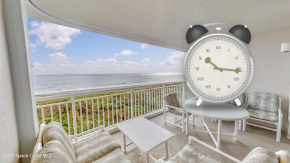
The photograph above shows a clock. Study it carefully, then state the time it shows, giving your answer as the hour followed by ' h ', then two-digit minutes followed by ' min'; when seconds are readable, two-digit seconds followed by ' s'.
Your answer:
10 h 16 min
